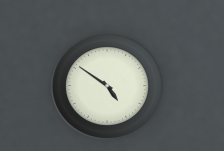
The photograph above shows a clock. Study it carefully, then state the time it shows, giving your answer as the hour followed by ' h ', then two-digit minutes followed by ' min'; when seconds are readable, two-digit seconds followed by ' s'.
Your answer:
4 h 51 min
